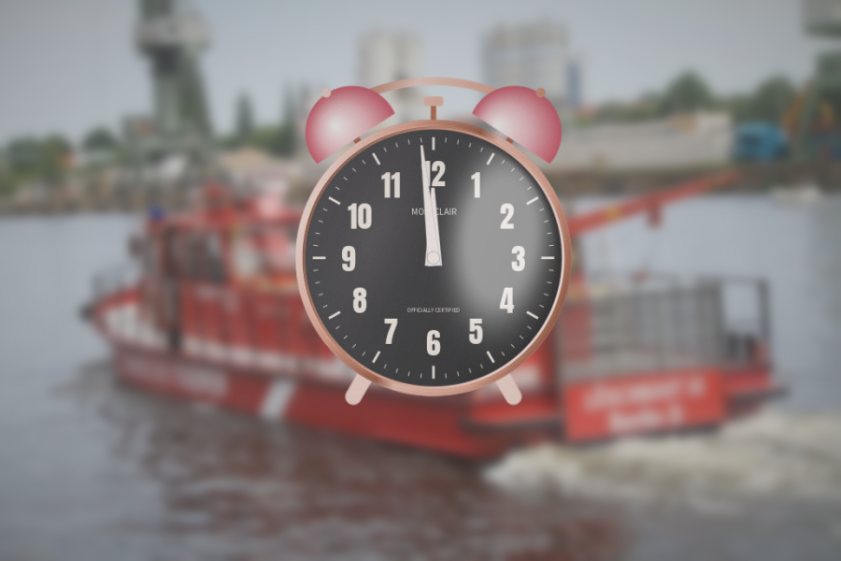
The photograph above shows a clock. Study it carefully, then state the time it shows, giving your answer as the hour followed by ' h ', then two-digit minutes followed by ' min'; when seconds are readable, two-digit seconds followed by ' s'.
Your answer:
11 h 59 min
